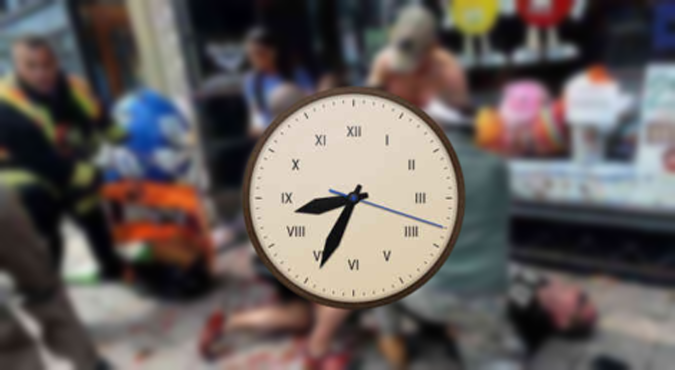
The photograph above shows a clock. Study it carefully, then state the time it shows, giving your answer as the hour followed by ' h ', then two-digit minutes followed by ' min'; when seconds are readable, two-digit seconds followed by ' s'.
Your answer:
8 h 34 min 18 s
